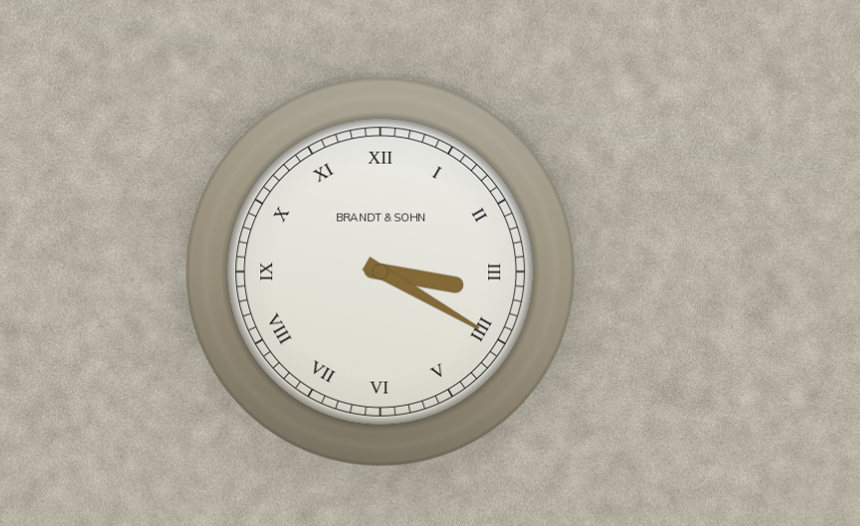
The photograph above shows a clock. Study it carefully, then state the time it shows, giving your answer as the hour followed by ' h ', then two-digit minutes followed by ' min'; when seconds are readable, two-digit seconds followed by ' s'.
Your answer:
3 h 20 min
